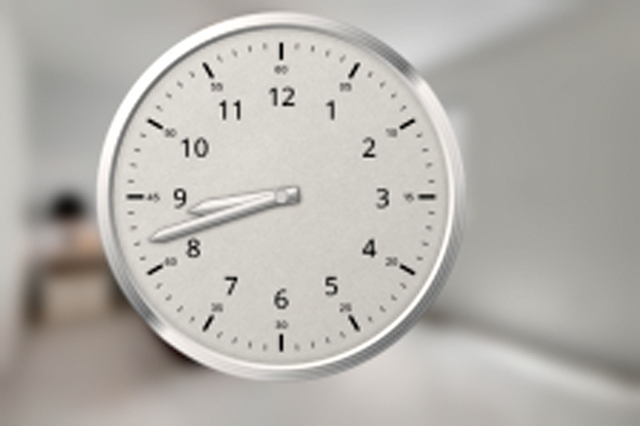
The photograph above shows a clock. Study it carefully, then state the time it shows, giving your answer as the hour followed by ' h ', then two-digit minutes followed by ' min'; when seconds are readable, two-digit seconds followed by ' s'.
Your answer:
8 h 42 min
